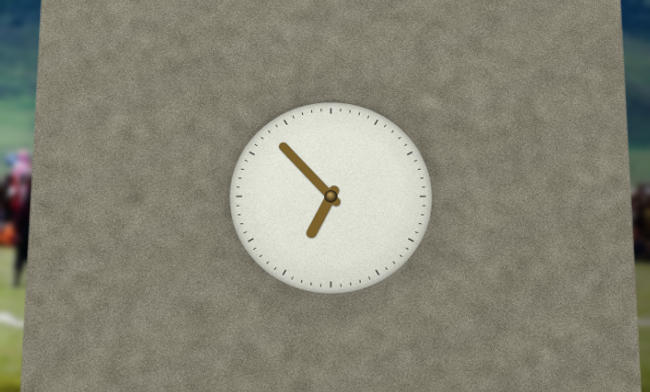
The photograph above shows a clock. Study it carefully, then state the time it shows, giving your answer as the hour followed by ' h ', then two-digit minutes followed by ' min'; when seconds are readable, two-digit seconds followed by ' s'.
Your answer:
6 h 53 min
